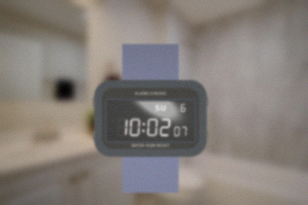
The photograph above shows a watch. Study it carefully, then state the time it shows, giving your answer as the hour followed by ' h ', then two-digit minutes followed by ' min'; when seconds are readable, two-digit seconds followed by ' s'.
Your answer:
10 h 02 min
